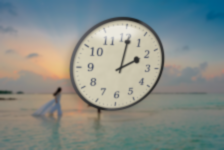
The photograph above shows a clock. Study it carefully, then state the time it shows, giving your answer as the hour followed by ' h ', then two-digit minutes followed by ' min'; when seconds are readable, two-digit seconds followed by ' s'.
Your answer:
2 h 01 min
